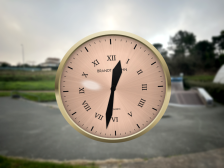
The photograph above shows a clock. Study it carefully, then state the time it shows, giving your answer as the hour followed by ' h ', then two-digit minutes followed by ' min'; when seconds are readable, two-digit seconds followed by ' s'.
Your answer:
12 h 32 min
